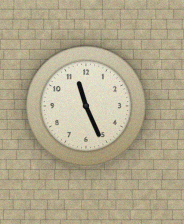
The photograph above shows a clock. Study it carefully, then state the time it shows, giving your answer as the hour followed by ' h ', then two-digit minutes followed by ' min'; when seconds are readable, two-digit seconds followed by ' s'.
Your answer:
11 h 26 min
